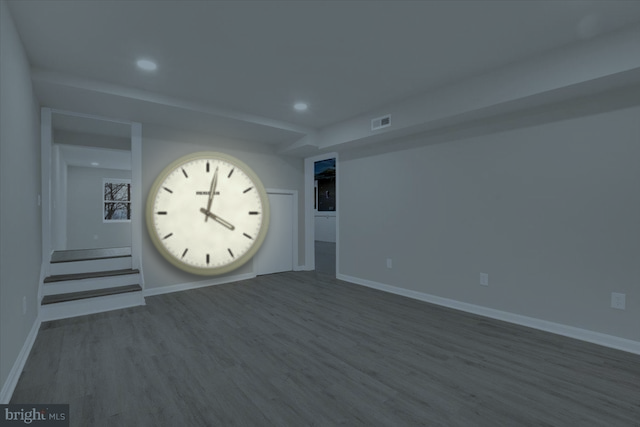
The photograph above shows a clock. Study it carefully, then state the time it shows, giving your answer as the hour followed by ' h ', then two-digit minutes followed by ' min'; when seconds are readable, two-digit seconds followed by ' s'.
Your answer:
4 h 02 min
